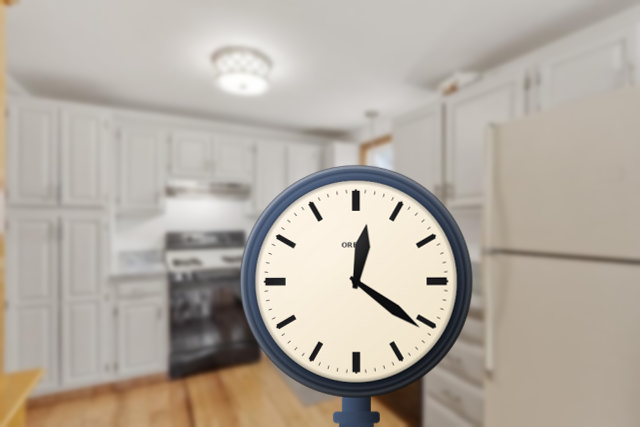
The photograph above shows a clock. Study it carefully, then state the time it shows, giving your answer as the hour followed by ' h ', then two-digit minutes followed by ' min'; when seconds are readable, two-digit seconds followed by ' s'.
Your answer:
12 h 21 min
